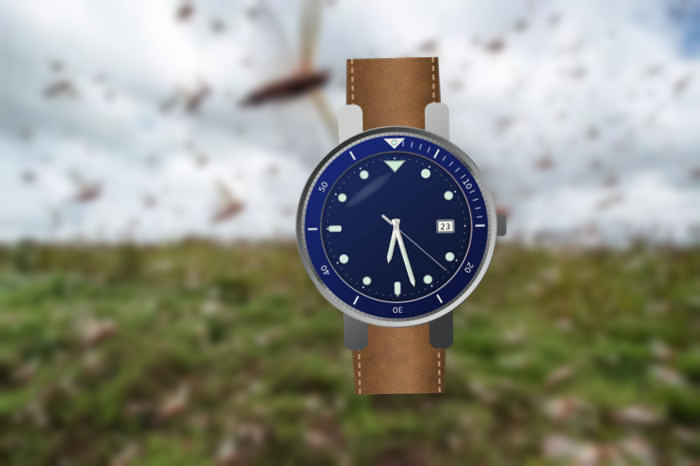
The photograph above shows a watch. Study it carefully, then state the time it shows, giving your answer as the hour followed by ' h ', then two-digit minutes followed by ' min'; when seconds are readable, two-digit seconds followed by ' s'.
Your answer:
6 h 27 min 22 s
